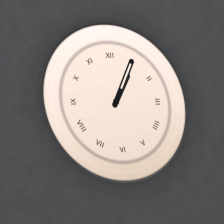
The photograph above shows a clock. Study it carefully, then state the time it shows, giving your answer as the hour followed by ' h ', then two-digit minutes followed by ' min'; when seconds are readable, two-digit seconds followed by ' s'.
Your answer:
1 h 05 min
